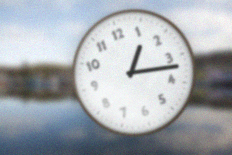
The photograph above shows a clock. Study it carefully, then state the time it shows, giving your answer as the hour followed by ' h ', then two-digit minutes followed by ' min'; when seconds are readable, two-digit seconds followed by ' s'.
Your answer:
1 h 17 min
